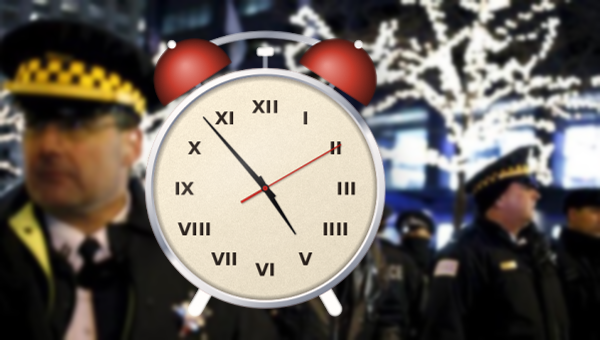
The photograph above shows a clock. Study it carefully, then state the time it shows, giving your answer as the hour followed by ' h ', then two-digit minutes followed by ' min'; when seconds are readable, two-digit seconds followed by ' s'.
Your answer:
4 h 53 min 10 s
